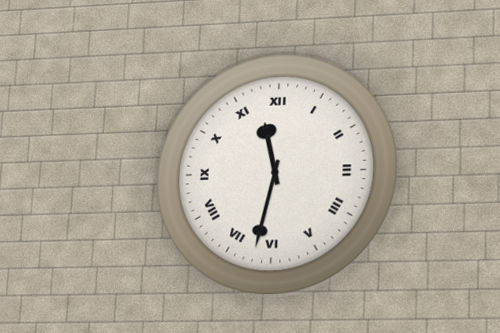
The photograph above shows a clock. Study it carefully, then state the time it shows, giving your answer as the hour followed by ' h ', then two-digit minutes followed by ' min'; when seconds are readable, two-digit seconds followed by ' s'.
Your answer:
11 h 32 min
